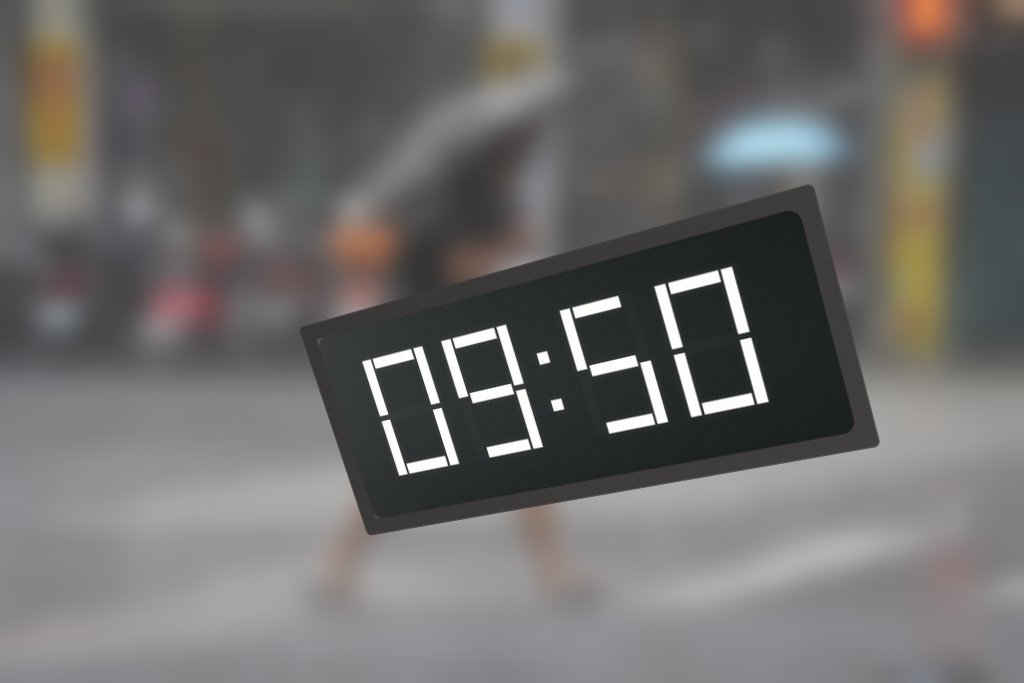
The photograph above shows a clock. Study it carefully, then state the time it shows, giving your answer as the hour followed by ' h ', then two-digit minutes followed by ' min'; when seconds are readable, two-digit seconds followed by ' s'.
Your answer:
9 h 50 min
